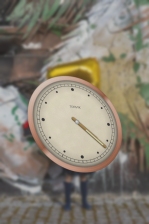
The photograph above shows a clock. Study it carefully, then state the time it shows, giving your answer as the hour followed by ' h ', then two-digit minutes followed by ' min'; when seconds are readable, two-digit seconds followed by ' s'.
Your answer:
4 h 22 min
